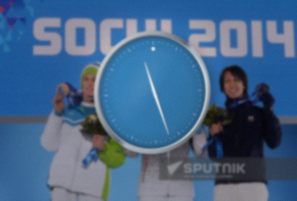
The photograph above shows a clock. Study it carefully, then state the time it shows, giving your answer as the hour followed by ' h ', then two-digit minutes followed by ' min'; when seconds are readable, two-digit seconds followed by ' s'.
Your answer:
11 h 27 min
